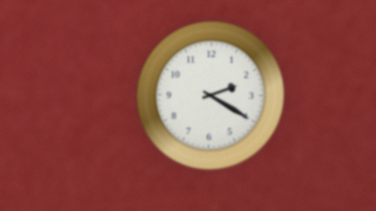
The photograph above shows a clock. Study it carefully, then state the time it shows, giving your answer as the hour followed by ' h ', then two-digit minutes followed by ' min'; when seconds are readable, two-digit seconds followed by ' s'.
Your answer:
2 h 20 min
